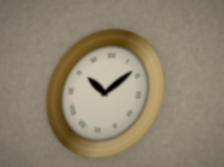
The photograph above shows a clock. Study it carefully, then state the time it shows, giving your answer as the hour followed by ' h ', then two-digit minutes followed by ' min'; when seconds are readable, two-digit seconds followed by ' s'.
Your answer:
10 h 08 min
